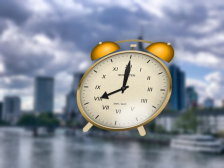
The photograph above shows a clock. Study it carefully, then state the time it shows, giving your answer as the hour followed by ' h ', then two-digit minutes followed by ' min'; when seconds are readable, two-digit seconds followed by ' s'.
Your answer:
8 h 00 min
